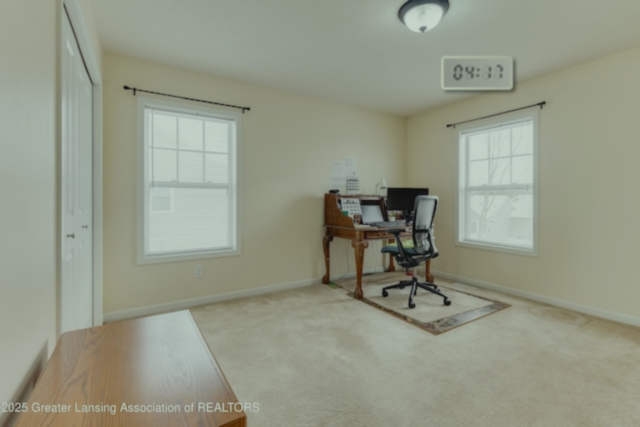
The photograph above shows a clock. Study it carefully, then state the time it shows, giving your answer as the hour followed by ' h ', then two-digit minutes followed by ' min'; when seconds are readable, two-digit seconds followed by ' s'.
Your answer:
4 h 17 min
